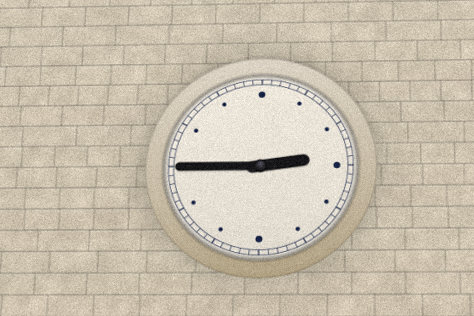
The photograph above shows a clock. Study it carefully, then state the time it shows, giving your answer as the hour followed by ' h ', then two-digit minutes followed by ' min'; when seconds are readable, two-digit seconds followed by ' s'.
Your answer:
2 h 45 min
